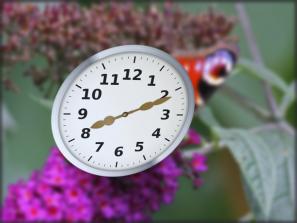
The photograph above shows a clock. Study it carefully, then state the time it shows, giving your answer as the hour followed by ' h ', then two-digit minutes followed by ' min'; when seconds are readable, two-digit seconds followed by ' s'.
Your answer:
8 h 11 min
